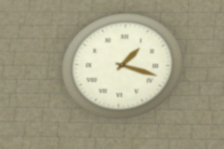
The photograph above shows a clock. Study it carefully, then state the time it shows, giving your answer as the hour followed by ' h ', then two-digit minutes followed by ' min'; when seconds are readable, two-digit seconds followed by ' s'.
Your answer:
1 h 18 min
